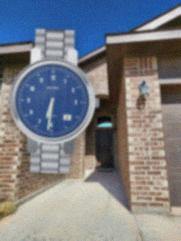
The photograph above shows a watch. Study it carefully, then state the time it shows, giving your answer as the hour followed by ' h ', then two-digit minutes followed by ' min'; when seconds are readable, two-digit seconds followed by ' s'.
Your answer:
6 h 31 min
